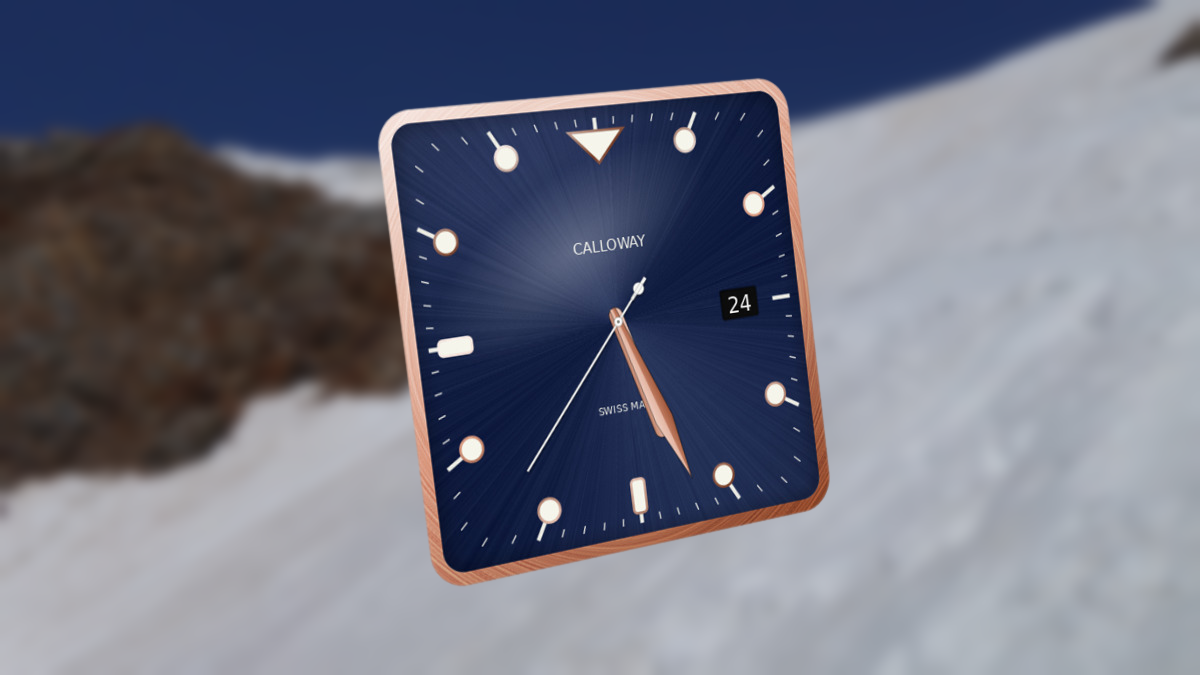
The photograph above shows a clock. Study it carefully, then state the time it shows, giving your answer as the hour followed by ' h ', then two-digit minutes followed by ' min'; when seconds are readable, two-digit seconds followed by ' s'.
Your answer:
5 h 26 min 37 s
